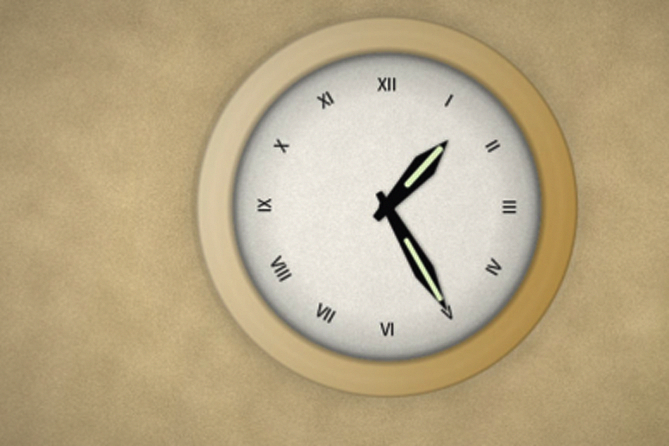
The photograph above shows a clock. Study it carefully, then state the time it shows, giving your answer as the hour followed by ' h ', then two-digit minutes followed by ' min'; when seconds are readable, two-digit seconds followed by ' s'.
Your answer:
1 h 25 min
